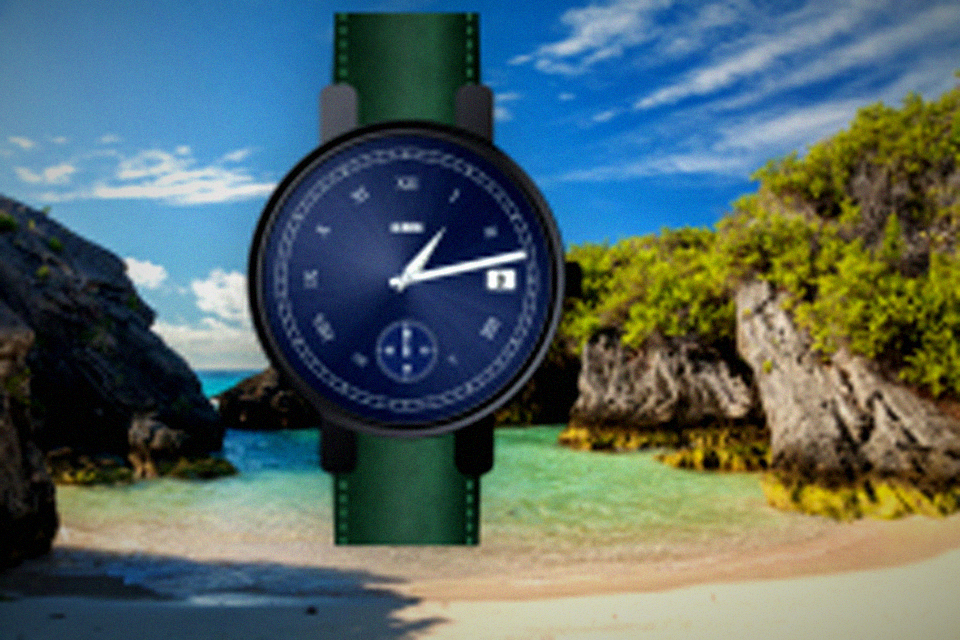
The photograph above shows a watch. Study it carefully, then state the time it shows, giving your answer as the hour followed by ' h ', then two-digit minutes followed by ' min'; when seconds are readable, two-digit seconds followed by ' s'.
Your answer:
1 h 13 min
